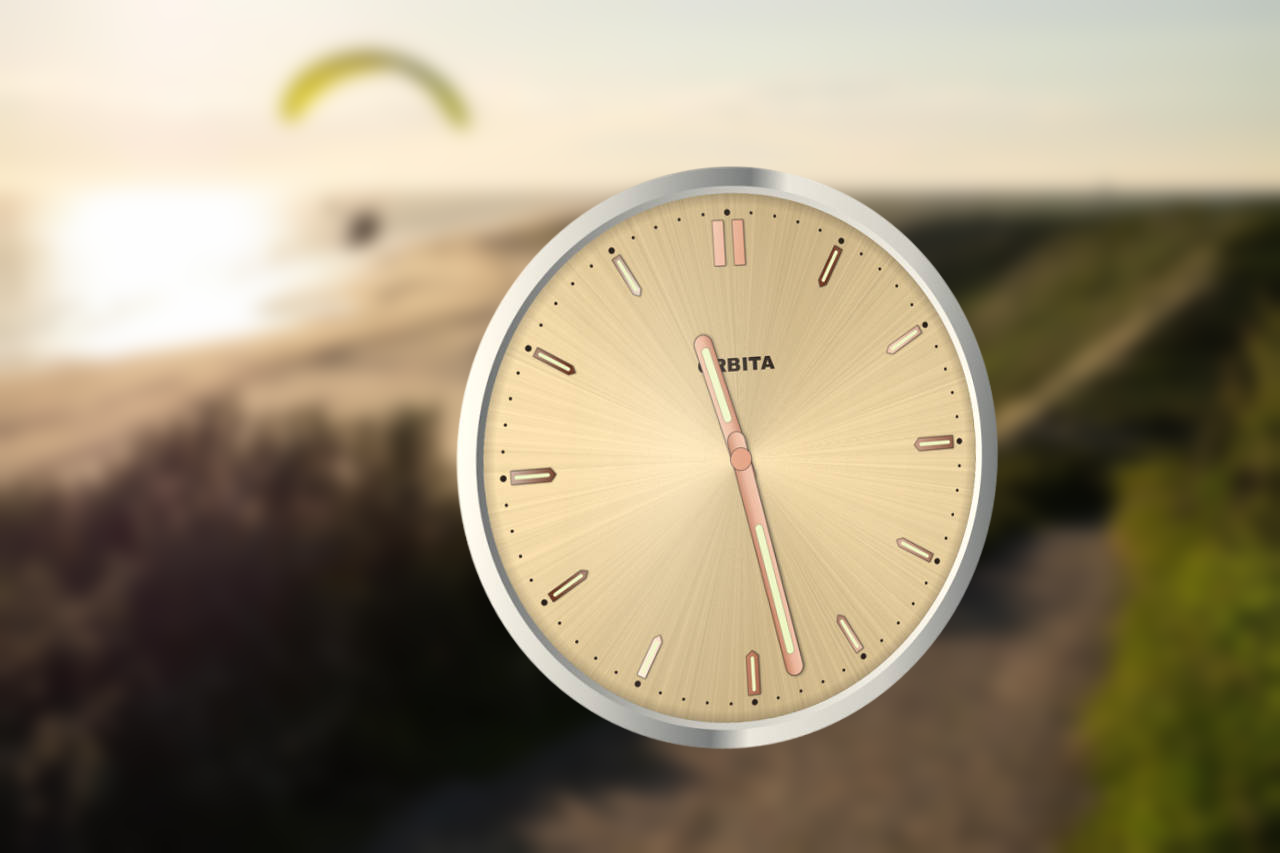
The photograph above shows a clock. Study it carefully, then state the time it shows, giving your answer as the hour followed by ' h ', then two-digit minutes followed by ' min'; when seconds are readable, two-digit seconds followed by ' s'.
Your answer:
11 h 28 min
